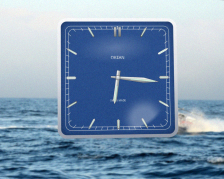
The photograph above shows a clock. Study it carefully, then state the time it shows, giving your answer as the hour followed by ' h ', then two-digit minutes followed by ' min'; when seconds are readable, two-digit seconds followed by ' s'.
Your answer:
6 h 16 min
